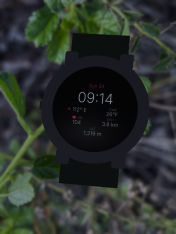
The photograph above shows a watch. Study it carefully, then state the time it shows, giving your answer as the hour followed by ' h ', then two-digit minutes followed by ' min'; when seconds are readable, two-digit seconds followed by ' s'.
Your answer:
9 h 14 min
